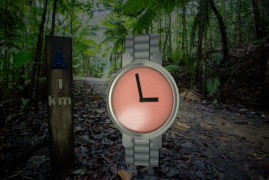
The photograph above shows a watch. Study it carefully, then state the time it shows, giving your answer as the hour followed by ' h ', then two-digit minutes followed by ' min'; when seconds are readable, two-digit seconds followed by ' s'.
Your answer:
2 h 58 min
